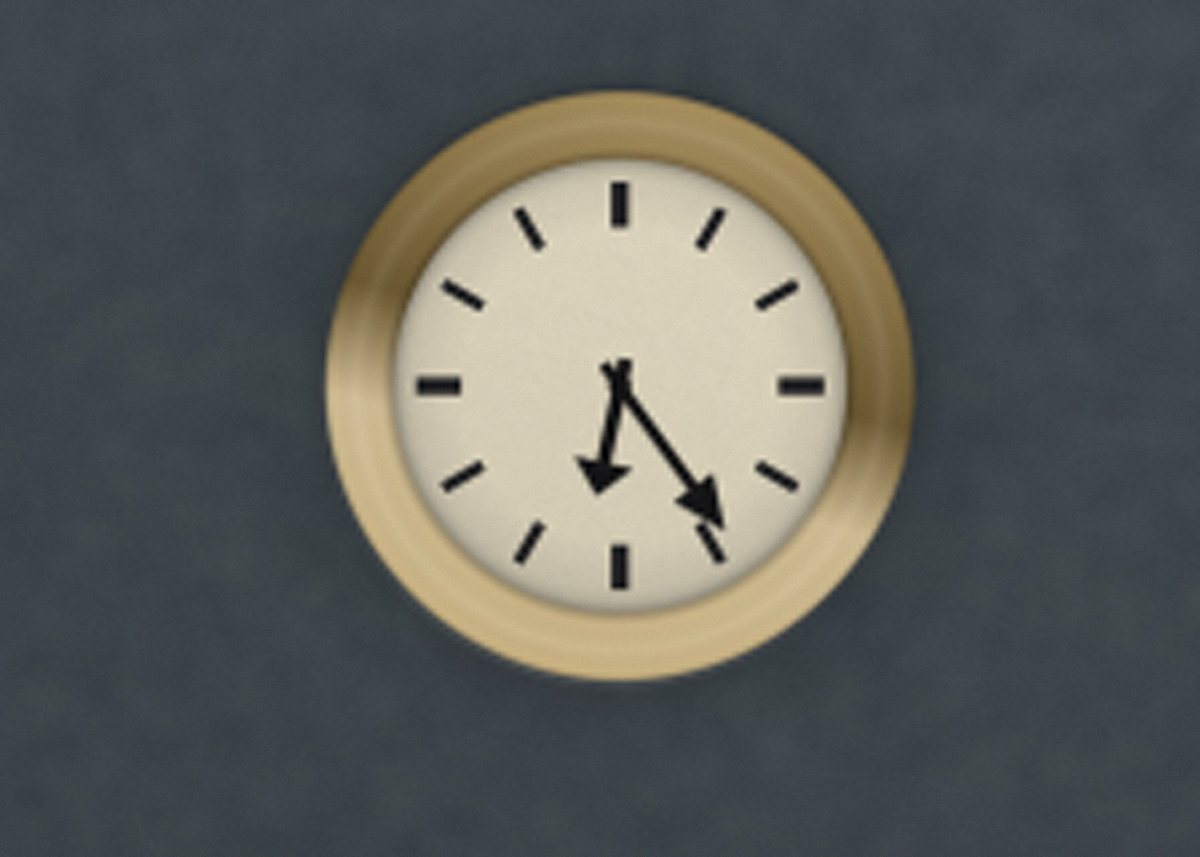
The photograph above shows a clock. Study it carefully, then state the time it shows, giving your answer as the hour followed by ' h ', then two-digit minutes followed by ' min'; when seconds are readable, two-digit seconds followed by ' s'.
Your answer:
6 h 24 min
